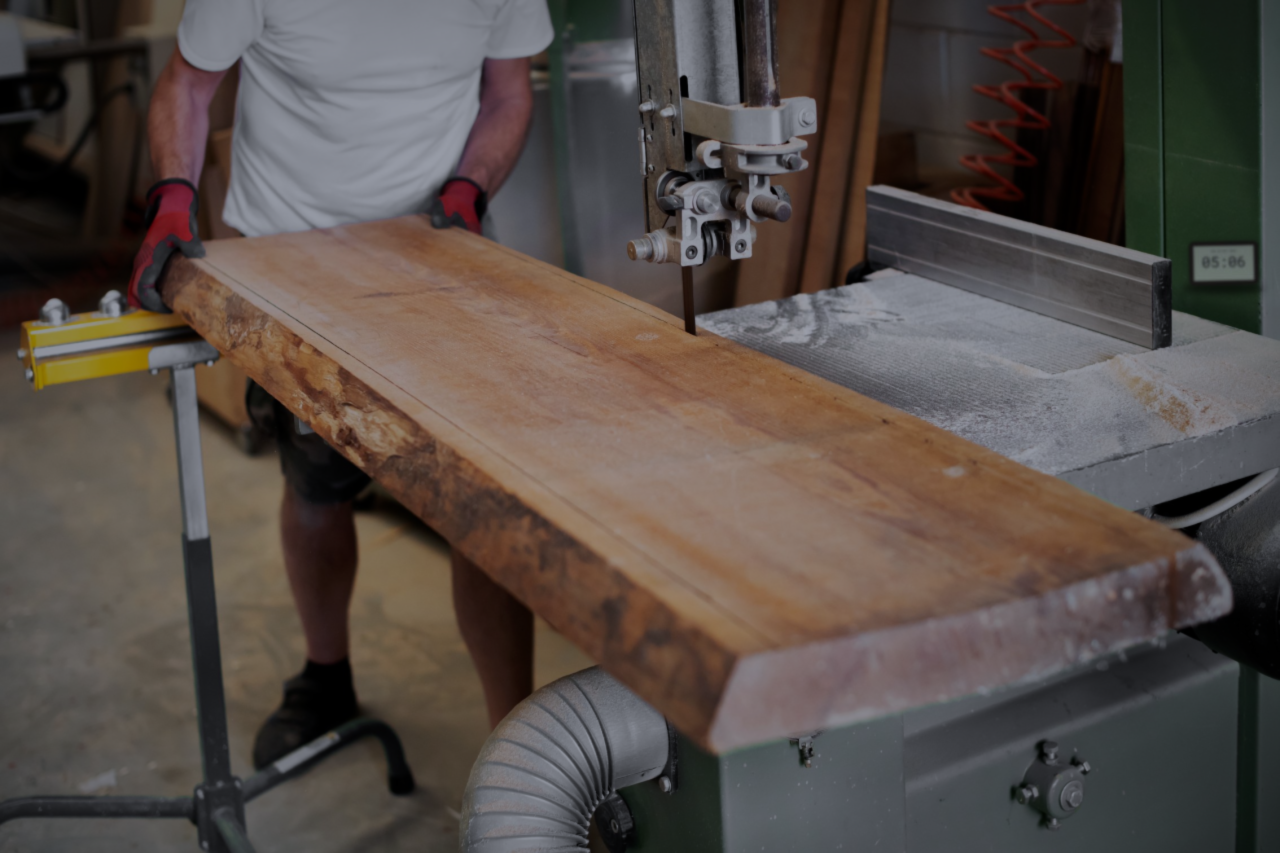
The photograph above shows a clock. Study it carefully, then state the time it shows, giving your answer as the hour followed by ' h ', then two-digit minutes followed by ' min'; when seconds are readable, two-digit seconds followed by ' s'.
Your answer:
5 h 06 min
